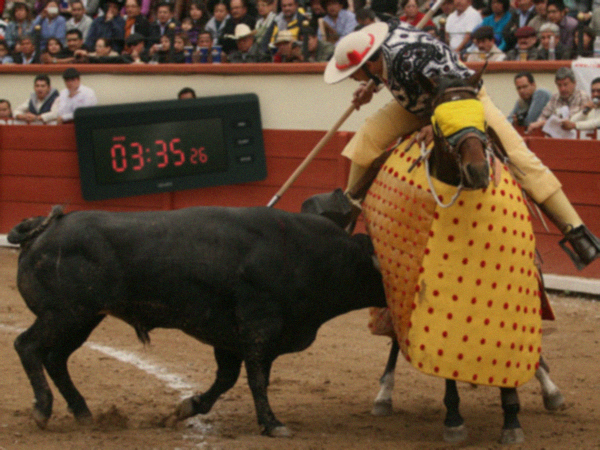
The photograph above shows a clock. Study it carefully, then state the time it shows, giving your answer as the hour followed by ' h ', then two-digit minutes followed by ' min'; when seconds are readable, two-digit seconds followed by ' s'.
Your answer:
3 h 35 min 26 s
